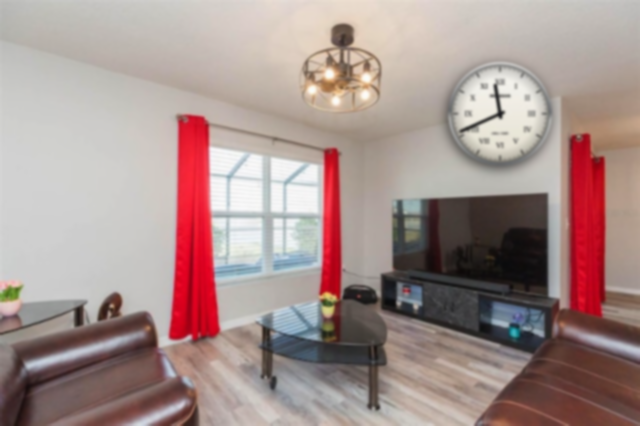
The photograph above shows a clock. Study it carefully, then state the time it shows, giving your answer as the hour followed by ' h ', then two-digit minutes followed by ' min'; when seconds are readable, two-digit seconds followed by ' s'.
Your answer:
11 h 41 min
